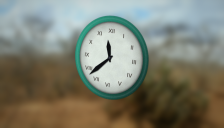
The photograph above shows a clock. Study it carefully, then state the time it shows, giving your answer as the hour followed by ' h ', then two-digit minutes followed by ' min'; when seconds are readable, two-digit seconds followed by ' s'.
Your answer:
11 h 38 min
